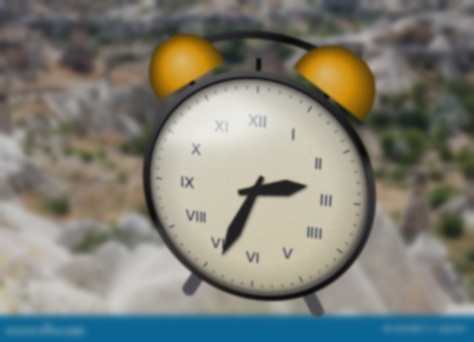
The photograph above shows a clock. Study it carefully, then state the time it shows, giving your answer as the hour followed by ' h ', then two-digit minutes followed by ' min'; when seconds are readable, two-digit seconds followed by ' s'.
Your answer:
2 h 34 min
